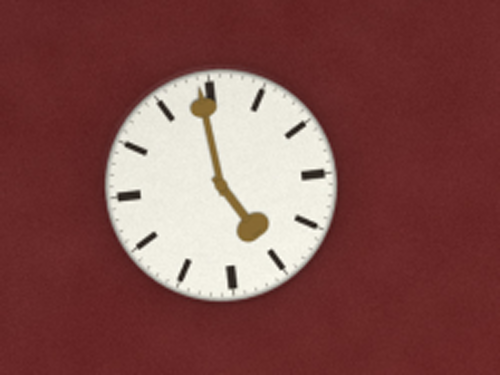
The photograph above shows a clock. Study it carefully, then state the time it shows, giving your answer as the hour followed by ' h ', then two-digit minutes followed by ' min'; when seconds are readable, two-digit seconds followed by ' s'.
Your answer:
4 h 59 min
